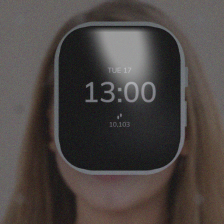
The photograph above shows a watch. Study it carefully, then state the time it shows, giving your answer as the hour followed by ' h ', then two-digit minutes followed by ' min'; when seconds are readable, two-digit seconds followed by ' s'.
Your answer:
13 h 00 min
